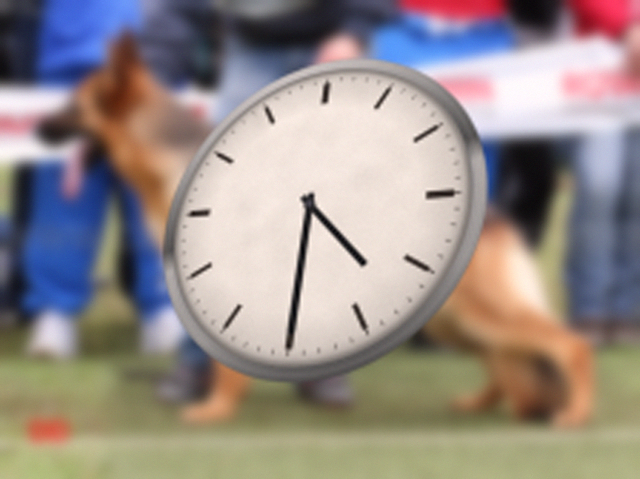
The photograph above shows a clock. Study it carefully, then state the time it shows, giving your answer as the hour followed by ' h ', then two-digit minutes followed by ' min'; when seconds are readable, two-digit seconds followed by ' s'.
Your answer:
4 h 30 min
